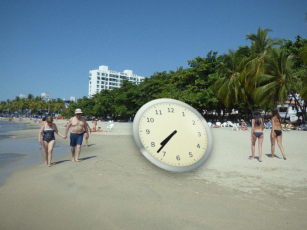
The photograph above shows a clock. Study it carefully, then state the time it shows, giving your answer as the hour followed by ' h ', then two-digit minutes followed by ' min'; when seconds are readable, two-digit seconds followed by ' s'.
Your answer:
7 h 37 min
